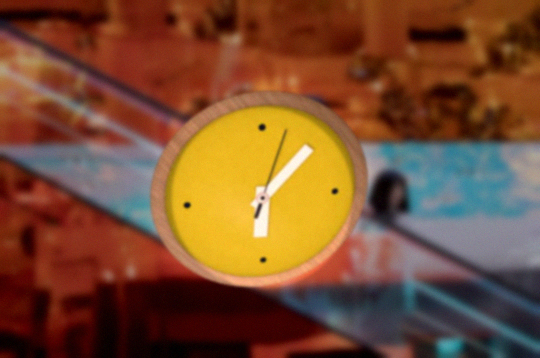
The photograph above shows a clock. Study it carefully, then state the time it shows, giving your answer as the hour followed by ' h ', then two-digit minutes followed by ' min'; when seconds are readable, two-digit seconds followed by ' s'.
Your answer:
6 h 07 min 03 s
